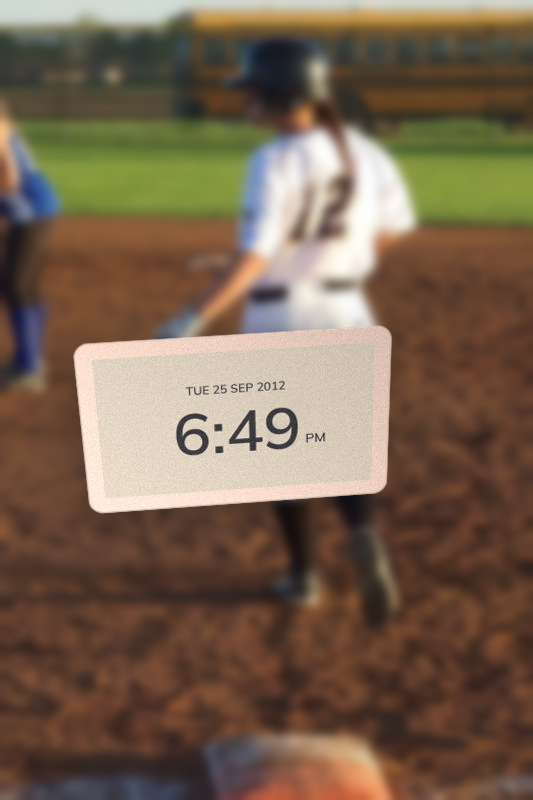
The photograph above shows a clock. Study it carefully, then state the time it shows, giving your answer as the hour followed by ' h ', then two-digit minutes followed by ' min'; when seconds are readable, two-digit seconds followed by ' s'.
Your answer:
6 h 49 min
